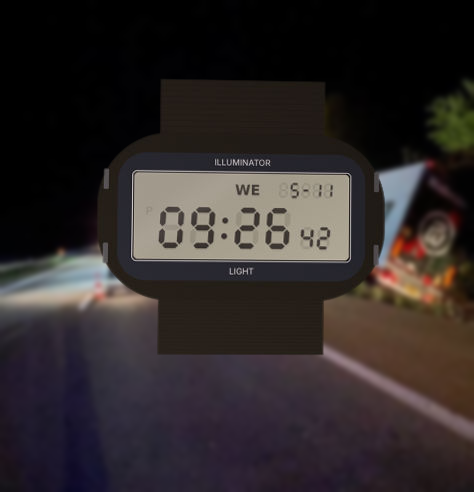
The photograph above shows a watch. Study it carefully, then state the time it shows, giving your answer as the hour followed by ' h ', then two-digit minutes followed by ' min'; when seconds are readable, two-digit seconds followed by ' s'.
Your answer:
9 h 26 min 42 s
